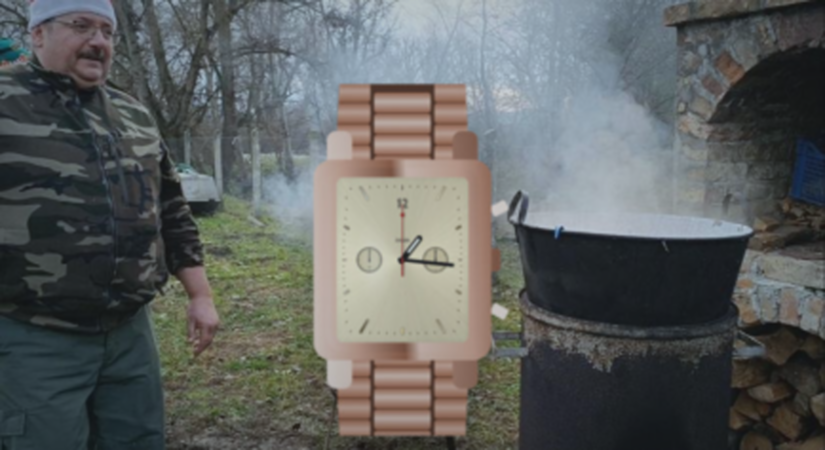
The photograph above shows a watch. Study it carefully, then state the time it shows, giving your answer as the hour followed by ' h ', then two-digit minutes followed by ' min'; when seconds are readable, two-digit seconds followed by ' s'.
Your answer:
1 h 16 min
